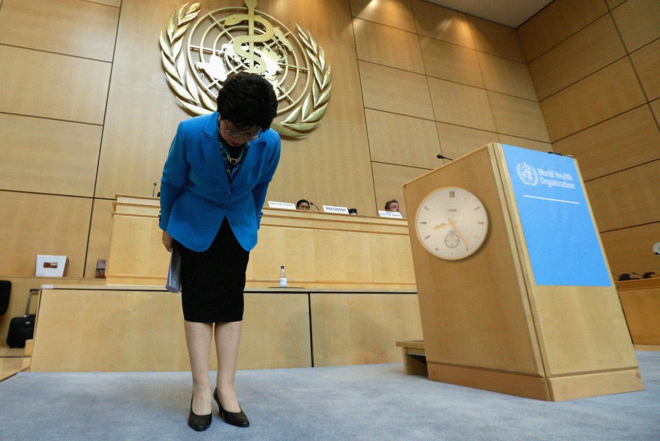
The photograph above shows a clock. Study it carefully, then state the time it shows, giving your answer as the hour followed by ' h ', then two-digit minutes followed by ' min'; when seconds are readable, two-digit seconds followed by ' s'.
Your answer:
8 h 24 min
